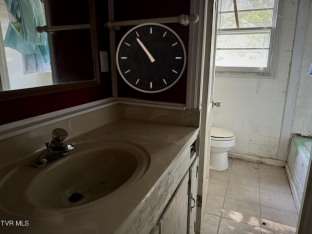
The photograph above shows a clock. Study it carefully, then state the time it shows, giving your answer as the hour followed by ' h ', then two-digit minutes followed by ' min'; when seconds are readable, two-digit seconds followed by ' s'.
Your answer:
10 h 54 min
